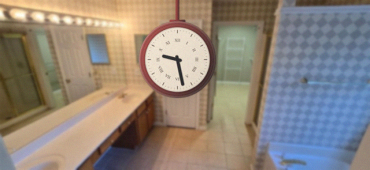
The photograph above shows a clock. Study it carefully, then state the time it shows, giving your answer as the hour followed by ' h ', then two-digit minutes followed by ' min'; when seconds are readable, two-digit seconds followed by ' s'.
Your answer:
9 h 28 min
